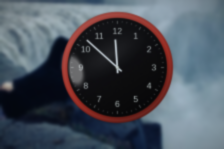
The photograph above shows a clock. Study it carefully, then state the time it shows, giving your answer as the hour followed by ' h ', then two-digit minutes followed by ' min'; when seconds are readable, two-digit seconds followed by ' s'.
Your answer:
11 h 52 min
